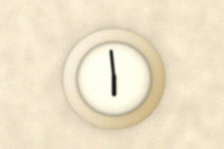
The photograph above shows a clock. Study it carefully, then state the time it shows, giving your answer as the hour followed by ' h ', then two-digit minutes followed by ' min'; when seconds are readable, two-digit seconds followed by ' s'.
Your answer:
5 h 59 min
